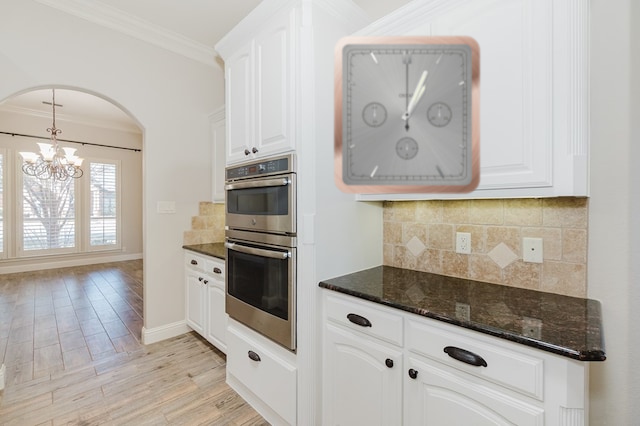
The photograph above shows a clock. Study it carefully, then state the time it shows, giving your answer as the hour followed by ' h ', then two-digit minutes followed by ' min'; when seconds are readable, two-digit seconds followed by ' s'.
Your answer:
1 h 04 min
